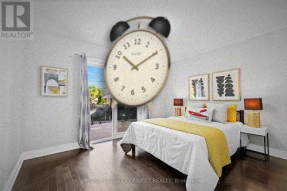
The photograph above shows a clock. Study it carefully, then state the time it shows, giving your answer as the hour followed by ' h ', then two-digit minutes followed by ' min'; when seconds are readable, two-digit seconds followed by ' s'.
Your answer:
10 h 10 min
